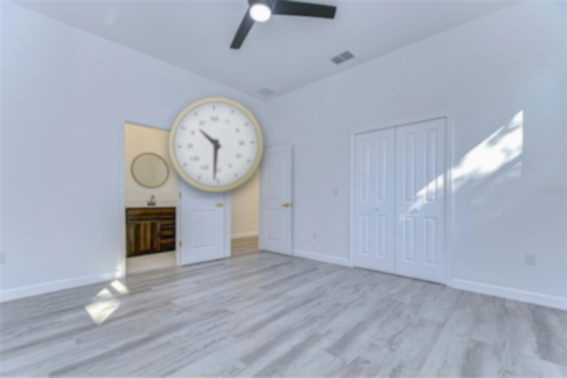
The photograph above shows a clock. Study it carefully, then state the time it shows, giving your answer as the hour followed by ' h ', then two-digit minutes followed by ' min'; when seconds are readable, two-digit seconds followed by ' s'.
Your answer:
10 h 31 min
